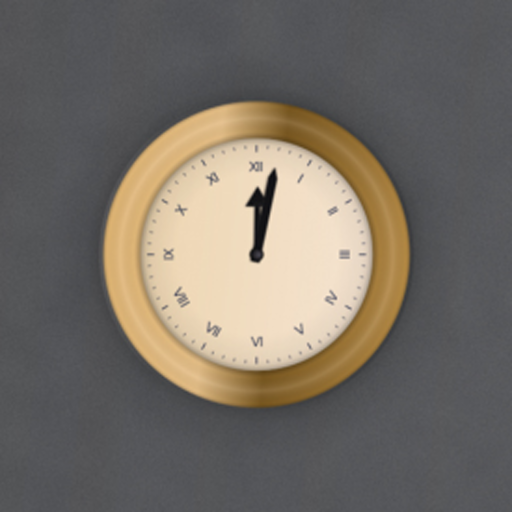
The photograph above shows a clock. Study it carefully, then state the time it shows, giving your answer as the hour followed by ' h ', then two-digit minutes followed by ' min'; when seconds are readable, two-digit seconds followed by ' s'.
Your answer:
12 h 02 min
